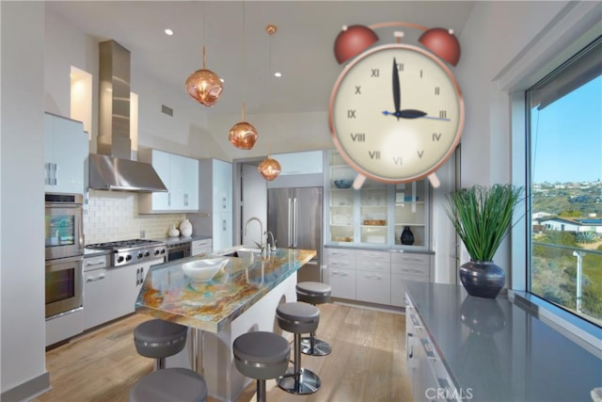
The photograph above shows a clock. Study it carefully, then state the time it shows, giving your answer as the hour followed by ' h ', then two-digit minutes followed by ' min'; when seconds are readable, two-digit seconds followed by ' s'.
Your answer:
2 h 59 min 16 s
